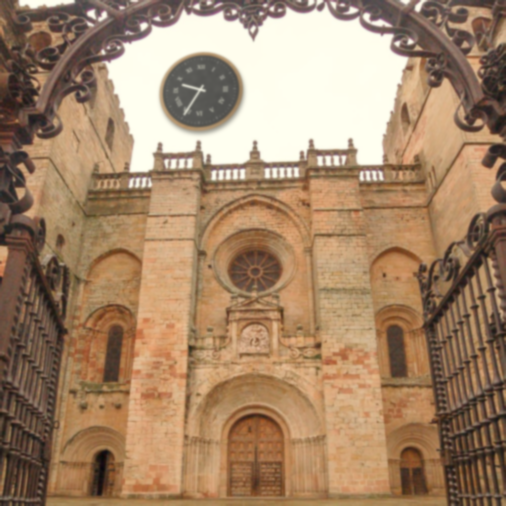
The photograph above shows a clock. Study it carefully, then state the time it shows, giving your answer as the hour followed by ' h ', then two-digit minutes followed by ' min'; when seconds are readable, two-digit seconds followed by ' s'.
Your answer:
9 h 35 min
